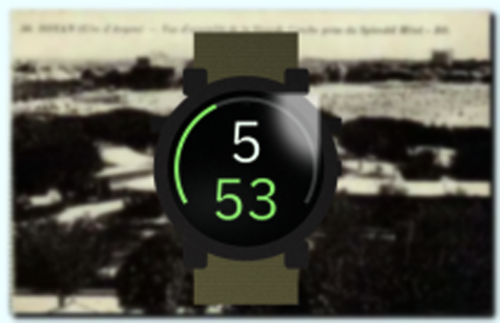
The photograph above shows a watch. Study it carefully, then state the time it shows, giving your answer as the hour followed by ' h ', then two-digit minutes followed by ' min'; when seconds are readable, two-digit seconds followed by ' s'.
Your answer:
5 h 53 min
